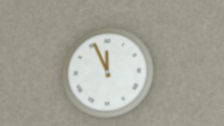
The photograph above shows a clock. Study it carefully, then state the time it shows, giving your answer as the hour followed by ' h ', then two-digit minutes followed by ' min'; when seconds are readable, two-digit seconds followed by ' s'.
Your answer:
11 h 56 min
